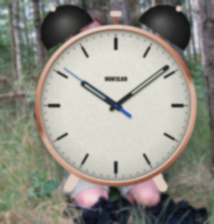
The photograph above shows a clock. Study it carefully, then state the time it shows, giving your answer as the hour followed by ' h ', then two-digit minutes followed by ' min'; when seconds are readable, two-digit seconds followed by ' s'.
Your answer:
10 h 08 min 51 s
